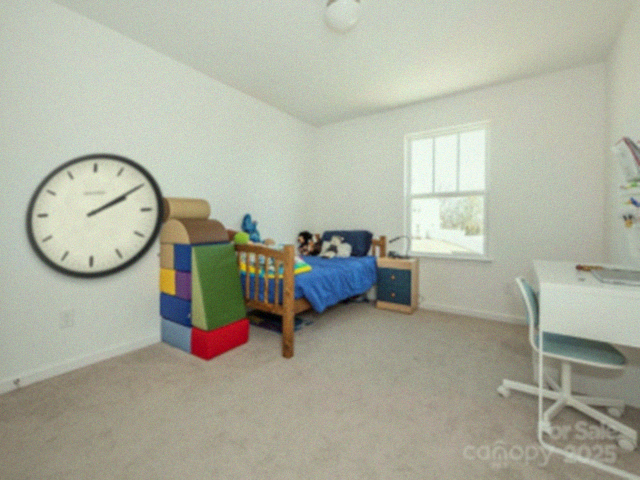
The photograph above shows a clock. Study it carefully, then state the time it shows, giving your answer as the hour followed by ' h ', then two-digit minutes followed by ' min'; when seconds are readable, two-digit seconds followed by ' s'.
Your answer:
2 h 10 min
